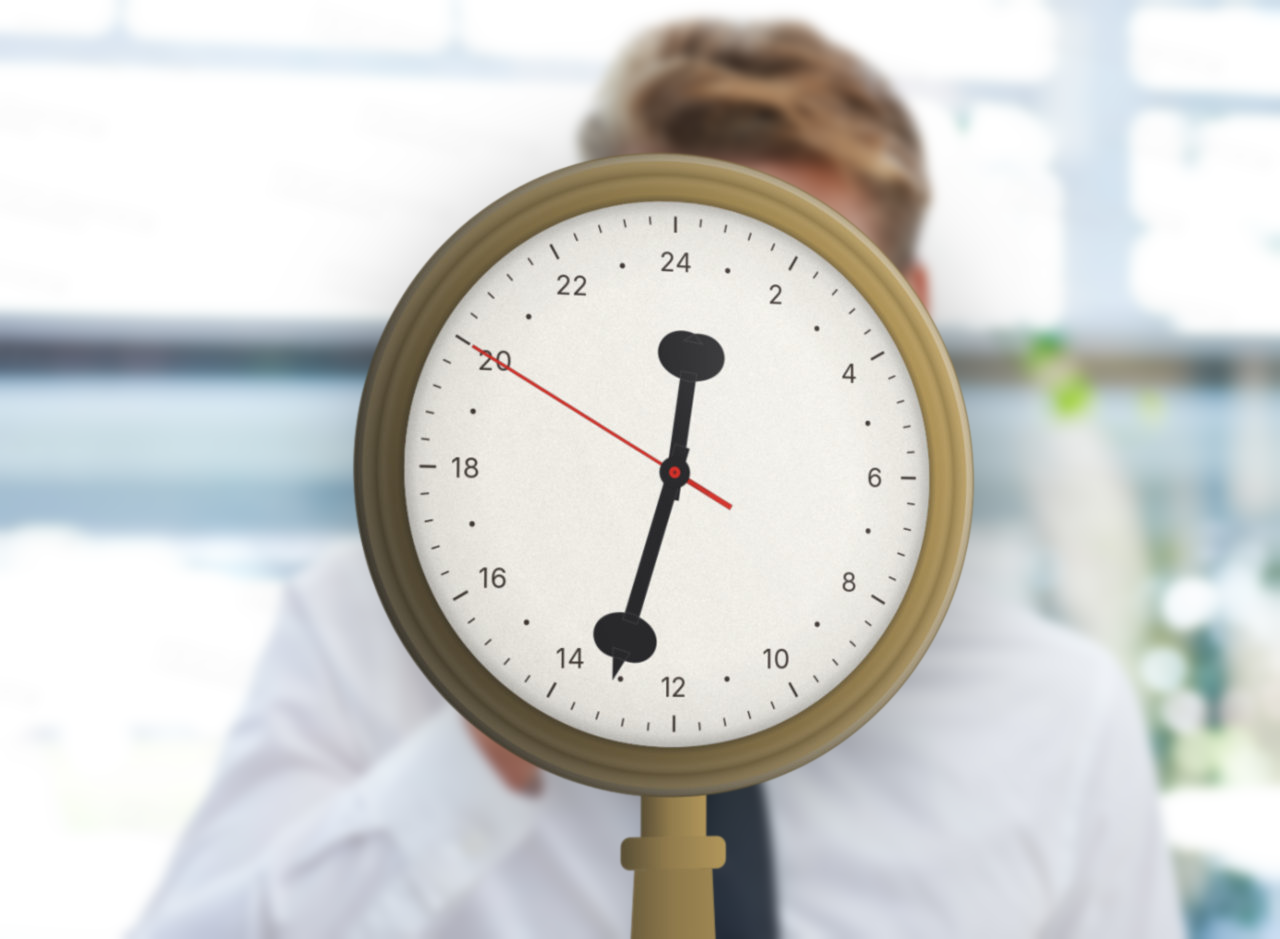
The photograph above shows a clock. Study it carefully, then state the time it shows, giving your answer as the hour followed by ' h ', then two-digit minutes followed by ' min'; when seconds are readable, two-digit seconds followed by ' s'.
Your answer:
0 h 32 min 50 s
